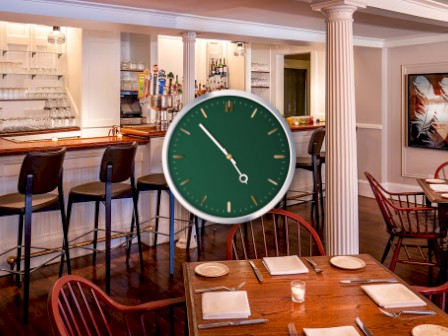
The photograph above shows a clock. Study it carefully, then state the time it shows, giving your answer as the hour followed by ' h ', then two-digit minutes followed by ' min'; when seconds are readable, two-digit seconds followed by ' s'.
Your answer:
4 h 53 min
